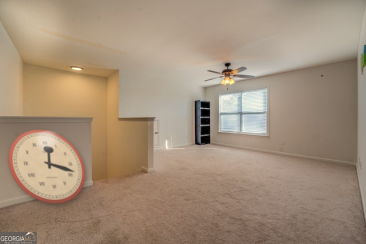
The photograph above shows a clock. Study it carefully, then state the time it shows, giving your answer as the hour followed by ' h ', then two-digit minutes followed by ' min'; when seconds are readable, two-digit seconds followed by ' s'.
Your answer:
12 h 18 min
